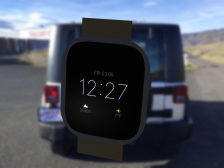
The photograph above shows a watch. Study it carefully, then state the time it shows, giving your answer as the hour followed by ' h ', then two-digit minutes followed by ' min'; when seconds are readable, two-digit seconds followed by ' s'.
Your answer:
12 h 27 min
